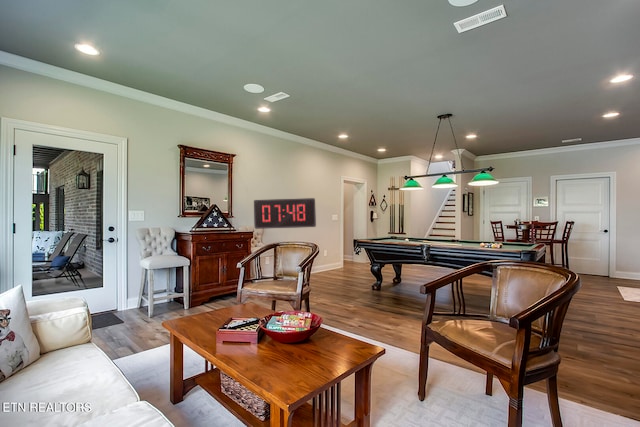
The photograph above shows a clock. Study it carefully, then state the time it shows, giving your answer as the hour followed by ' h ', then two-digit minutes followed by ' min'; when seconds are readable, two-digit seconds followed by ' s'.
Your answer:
7 h 48 min
